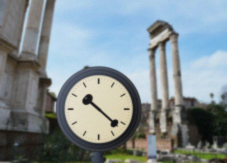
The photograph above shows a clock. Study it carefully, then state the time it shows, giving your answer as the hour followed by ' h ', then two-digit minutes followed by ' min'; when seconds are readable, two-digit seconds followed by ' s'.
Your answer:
10 h 22 min
